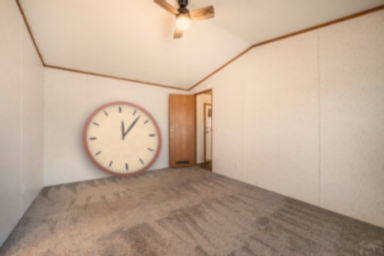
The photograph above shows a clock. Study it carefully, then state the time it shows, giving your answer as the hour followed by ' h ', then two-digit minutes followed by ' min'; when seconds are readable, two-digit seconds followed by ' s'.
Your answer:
12 h 07 min
